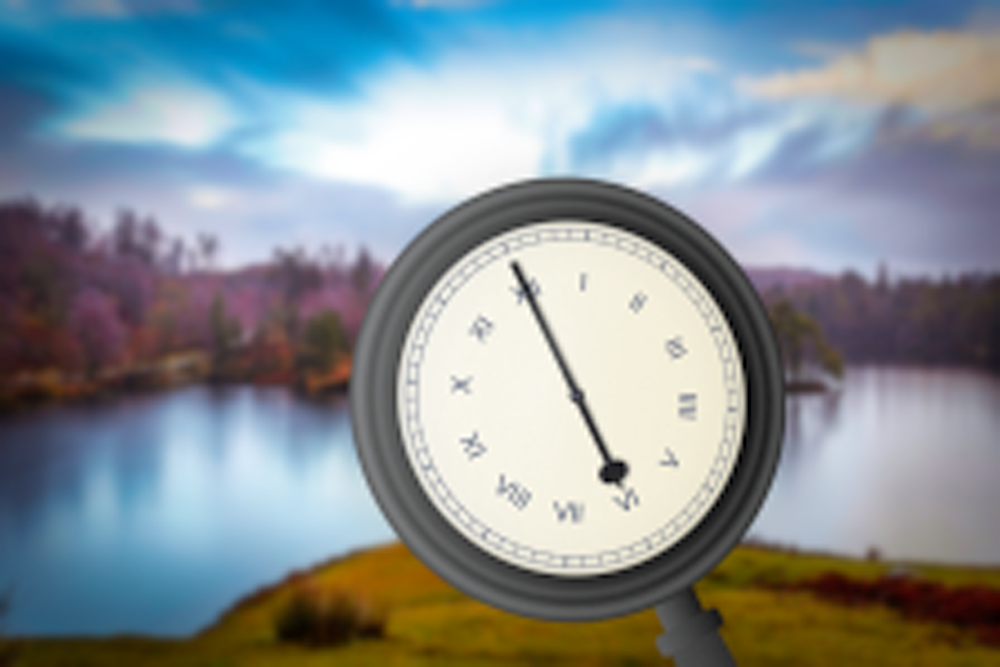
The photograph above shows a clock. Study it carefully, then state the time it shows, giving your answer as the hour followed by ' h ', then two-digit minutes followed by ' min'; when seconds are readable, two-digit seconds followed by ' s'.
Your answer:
6 h 00 min
